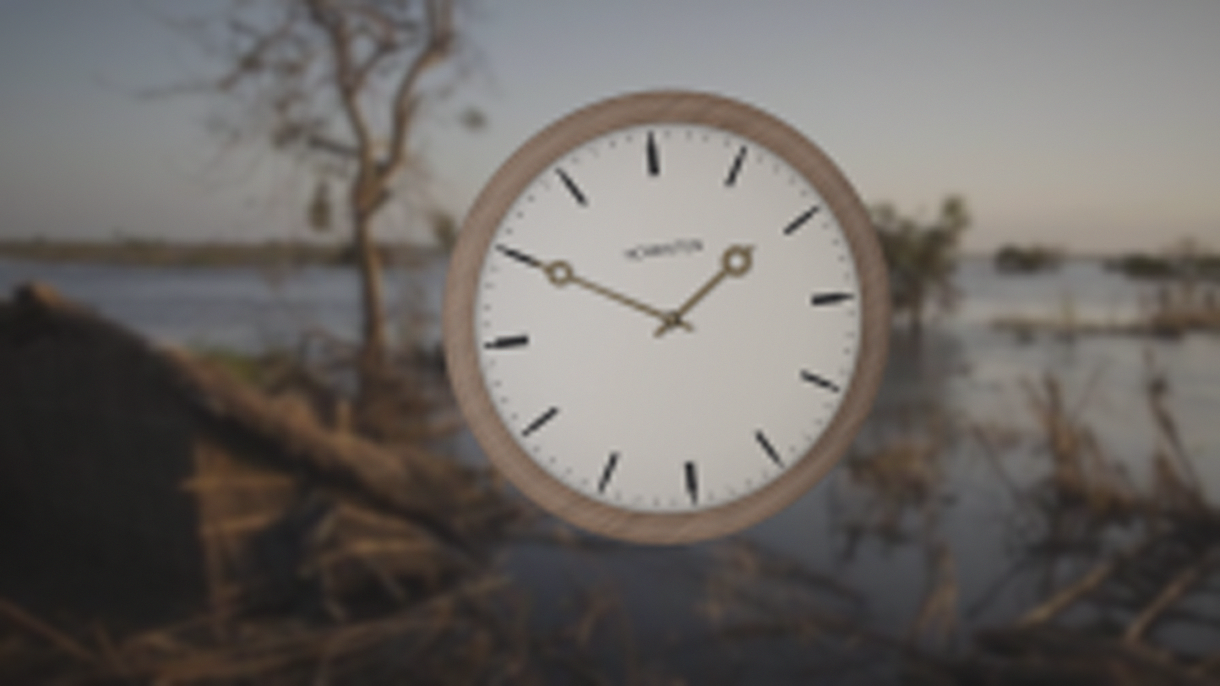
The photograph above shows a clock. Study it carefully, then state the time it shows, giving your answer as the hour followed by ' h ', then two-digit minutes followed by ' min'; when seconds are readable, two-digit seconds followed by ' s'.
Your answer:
1 h 50 min
